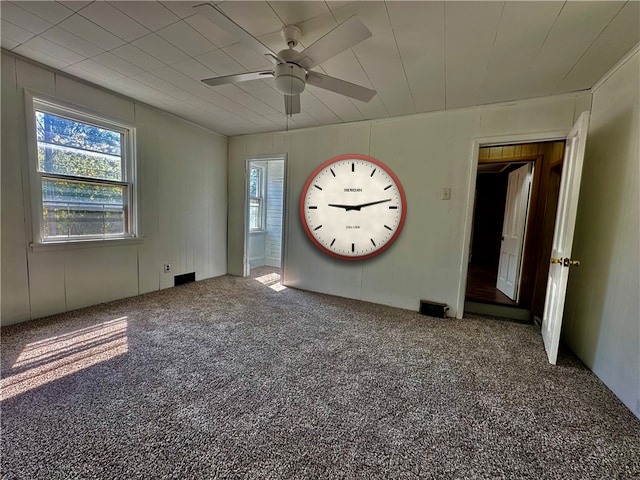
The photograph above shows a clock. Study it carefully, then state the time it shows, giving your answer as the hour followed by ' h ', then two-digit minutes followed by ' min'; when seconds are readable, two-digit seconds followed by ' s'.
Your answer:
9 h 13 min
